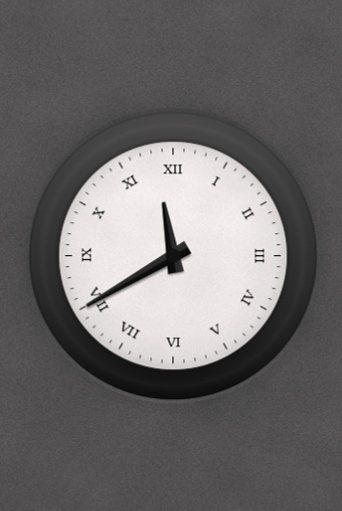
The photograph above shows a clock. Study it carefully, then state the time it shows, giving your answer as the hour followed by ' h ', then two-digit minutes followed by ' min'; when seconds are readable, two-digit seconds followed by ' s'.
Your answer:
11 h 40 min
